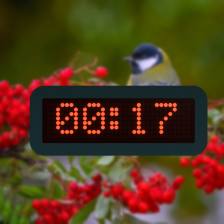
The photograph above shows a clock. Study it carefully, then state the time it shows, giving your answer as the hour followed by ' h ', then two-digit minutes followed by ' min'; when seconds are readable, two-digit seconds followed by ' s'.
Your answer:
0 h 17 min
